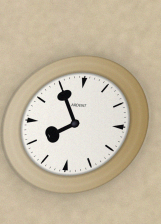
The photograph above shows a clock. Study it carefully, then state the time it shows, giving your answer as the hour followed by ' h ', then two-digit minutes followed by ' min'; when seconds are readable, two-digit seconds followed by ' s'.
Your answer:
7 h 55 min
